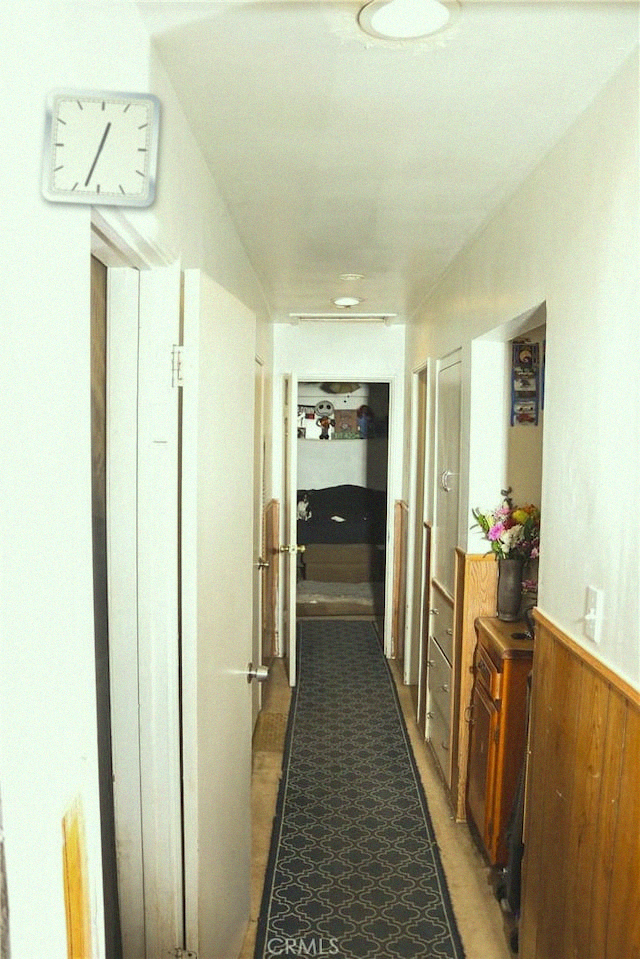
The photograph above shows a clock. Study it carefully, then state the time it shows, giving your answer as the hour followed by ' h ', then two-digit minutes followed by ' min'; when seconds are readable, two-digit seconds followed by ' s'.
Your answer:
12 h 33 min
